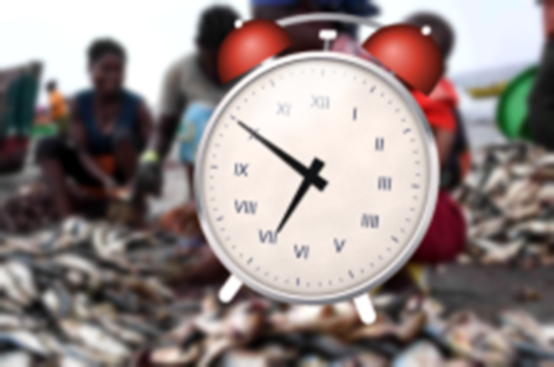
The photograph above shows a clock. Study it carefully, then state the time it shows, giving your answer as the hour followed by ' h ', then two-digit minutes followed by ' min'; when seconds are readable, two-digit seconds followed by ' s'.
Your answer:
6 h 50 min
